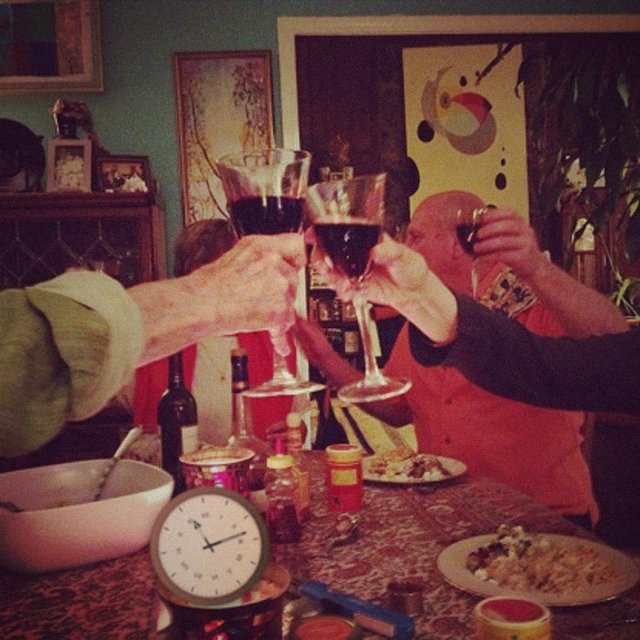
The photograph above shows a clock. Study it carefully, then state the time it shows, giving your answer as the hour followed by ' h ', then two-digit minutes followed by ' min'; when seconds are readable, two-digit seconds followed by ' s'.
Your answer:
11 h 13 min
